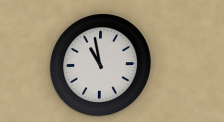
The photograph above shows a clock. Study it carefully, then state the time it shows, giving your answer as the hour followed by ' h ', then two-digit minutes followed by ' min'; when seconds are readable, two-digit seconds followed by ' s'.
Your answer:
10 h 58 min
